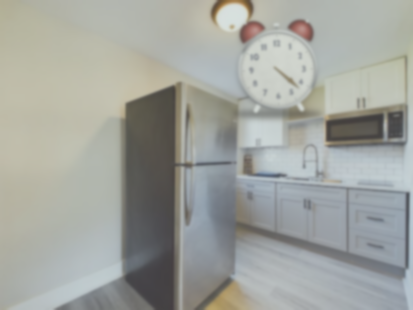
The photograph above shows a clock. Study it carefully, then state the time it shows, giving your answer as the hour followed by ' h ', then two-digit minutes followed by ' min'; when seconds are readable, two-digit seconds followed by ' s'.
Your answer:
4 h 22 min
